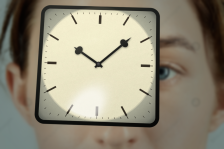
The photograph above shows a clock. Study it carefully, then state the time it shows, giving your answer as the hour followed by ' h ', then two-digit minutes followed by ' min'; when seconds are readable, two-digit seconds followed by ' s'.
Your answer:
10 h 08 min
